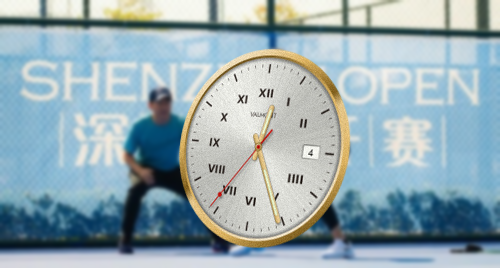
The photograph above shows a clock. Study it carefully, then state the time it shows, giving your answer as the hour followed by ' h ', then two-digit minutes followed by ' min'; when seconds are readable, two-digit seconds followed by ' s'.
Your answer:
12 h 25 min 36 s
